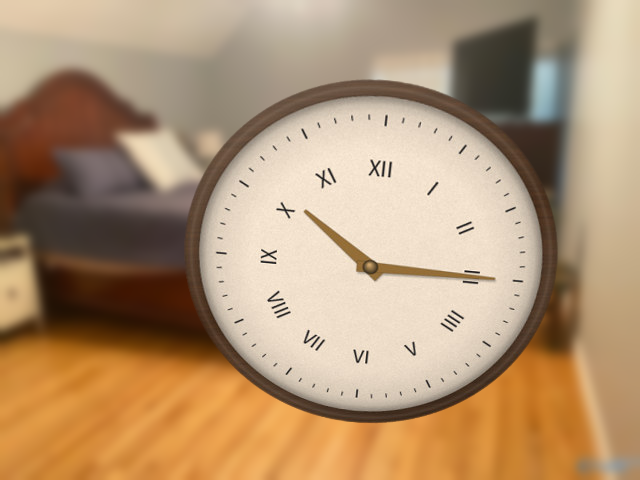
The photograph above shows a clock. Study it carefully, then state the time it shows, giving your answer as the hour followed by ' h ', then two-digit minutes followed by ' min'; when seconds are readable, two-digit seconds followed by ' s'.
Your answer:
10 h 15 min
